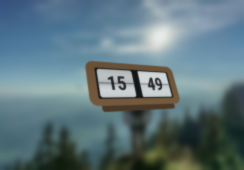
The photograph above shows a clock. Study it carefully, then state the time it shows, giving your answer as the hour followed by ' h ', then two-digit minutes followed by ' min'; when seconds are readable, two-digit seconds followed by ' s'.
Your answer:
15 h 49 min
